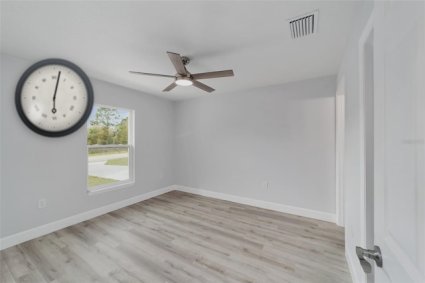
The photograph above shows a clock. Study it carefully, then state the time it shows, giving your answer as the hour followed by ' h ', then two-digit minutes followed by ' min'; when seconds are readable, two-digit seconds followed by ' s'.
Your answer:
6 h 02 min
